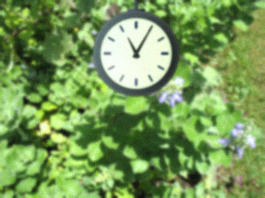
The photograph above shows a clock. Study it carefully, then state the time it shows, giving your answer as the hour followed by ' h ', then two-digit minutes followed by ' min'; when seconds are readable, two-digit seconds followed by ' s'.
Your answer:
11 h 05 min
